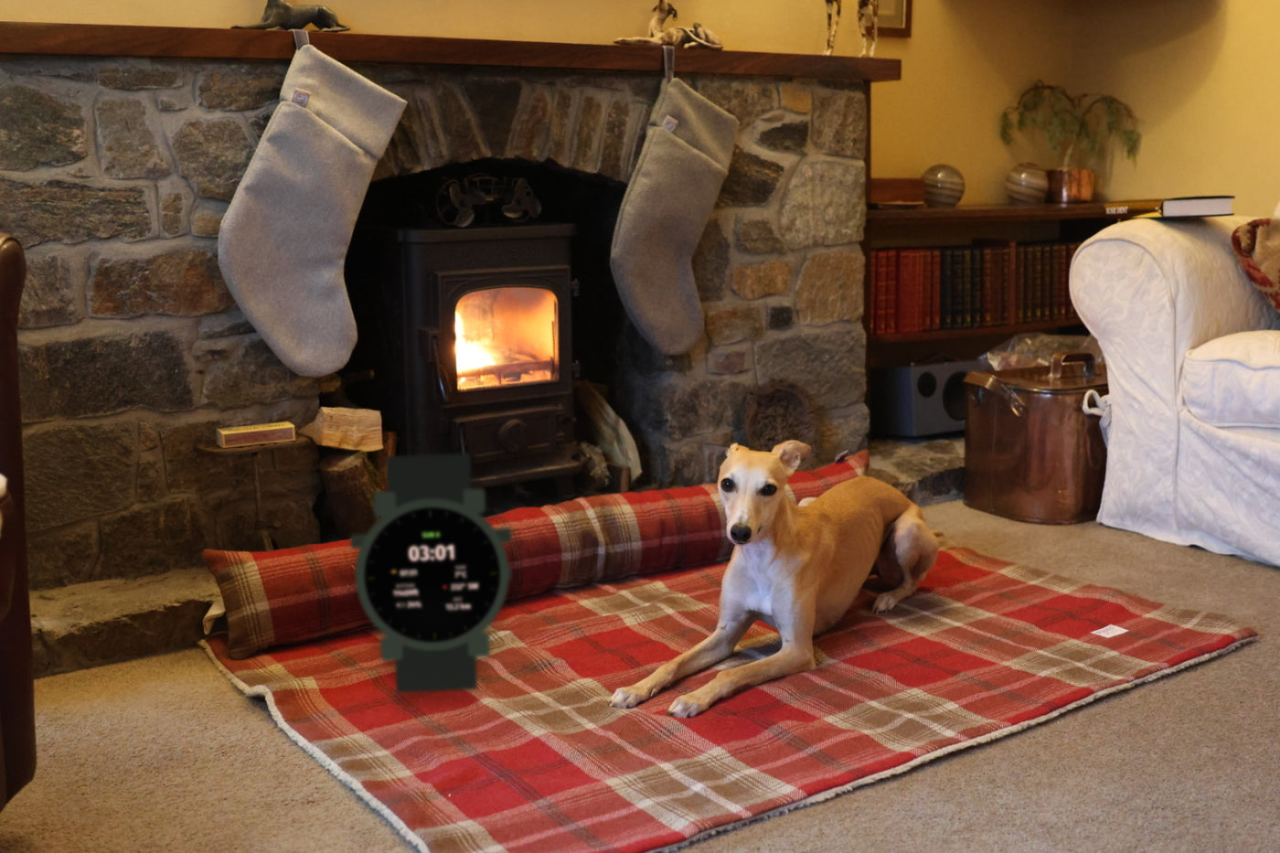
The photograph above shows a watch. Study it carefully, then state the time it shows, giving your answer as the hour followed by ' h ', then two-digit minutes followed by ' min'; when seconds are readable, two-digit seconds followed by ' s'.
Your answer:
3 h 01 min
